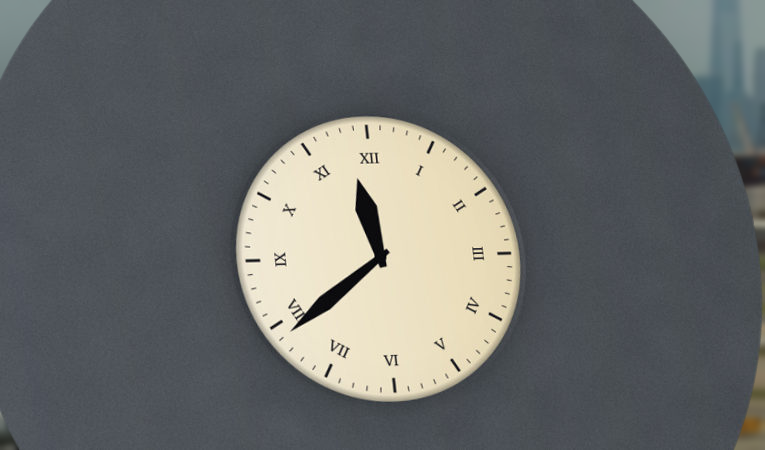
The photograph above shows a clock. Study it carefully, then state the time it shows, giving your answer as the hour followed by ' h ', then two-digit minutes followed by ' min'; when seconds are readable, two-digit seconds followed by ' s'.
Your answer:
11 h 39 min
